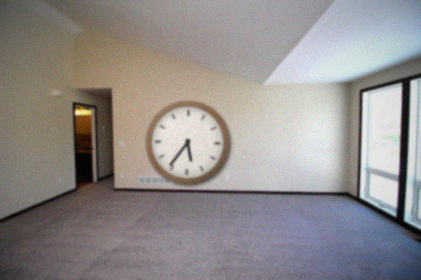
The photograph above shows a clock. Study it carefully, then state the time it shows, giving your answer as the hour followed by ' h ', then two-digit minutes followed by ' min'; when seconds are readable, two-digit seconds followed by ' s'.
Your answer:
5 h 36 min
